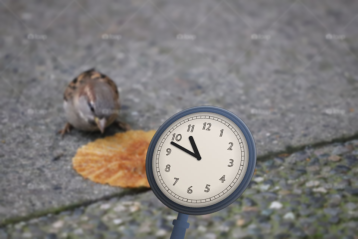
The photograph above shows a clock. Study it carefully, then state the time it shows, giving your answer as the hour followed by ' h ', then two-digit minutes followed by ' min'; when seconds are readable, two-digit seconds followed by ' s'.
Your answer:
10 h 48 min
